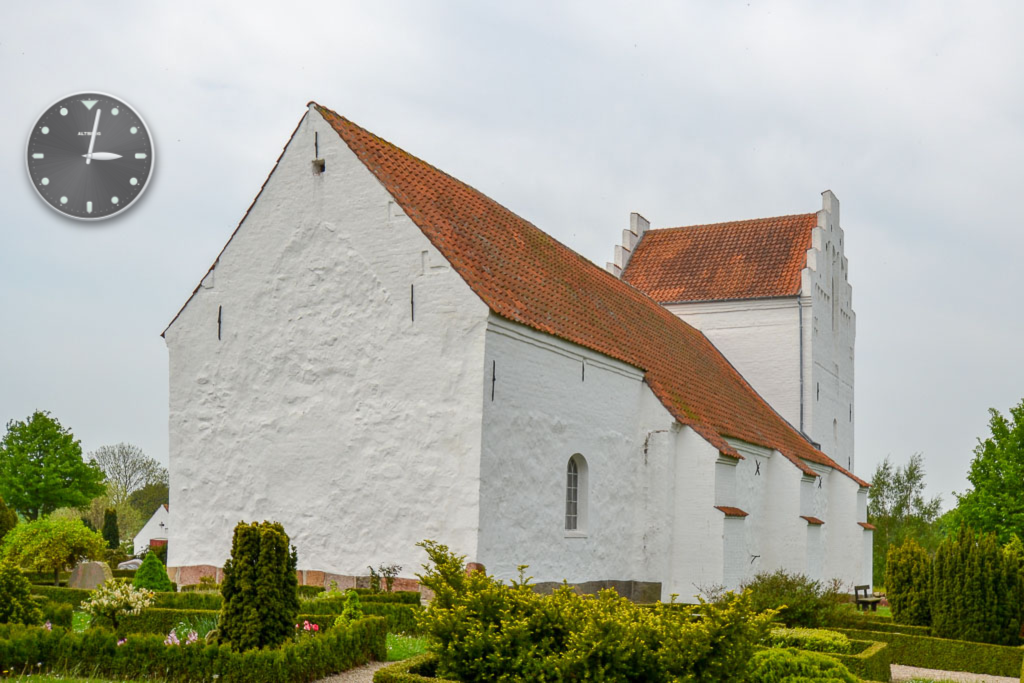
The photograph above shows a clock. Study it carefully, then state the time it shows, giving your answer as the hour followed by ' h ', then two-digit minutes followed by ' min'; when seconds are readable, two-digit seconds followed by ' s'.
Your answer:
3 h 02 min
